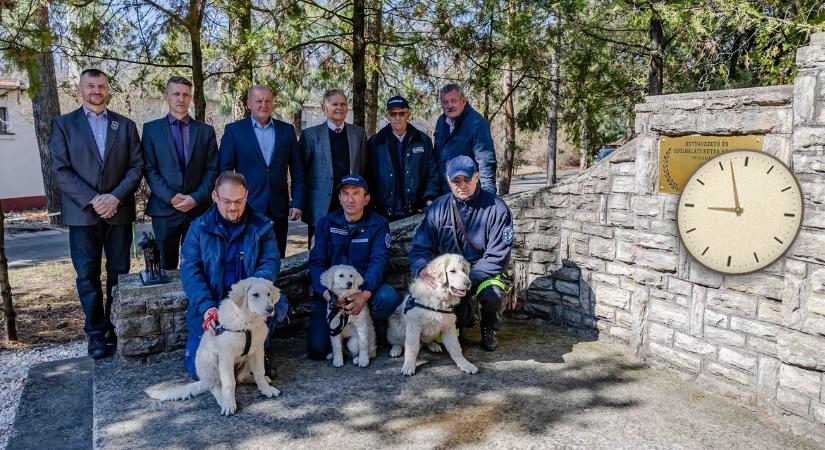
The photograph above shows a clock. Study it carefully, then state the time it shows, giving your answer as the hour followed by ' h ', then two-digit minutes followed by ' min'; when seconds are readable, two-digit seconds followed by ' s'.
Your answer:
8 h 57 min
